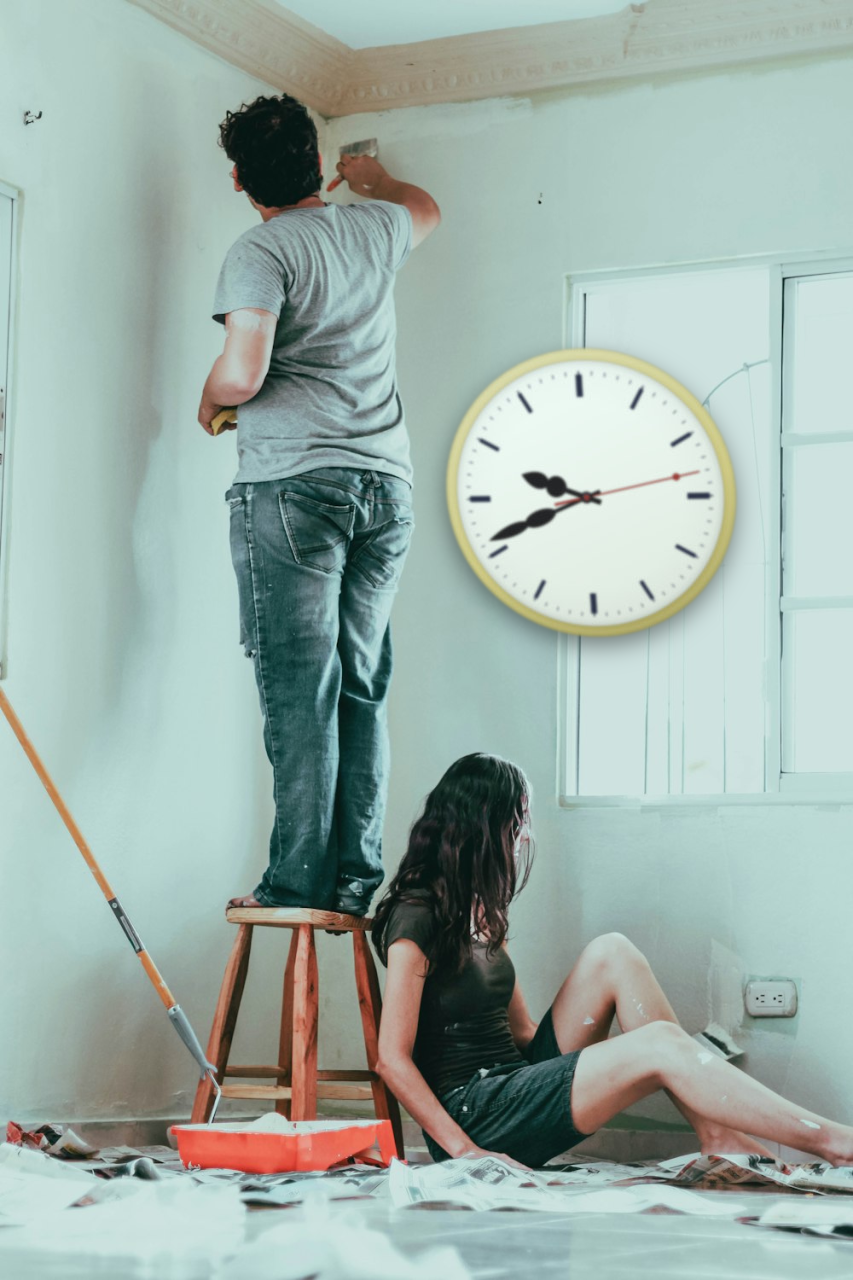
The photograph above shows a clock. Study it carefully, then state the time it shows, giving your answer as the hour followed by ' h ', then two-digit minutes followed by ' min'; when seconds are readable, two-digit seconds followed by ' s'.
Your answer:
9 h 41 min 13 s
